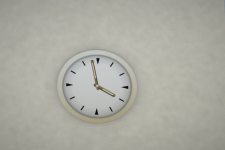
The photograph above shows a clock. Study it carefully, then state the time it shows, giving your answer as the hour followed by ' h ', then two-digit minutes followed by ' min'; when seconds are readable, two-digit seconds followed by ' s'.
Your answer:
3 h 58 min
